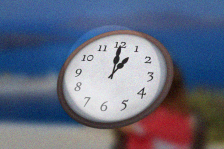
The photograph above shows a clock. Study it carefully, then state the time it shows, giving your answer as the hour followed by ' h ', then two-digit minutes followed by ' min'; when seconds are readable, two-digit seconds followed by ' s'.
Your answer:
1 h 00 min
